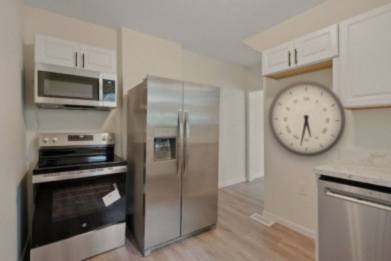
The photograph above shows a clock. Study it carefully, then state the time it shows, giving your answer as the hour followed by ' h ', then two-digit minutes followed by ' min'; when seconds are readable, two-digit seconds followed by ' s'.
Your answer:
5 h 32 min
